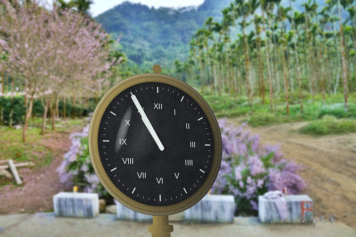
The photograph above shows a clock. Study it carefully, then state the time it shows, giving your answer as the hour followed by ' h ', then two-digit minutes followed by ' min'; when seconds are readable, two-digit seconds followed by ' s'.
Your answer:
10 h 55 min
